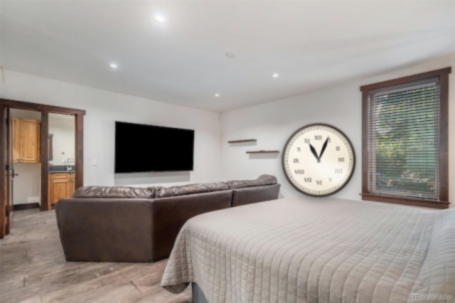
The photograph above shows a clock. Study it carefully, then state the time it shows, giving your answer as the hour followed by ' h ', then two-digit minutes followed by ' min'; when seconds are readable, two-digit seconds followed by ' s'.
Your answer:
11 h 04 min
